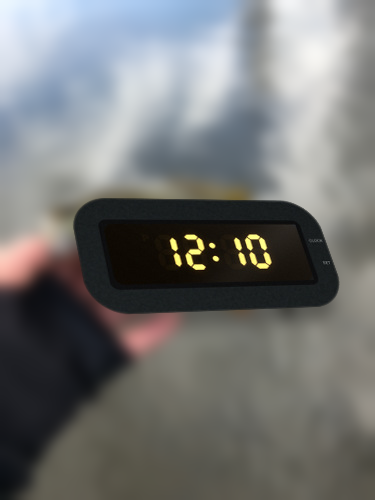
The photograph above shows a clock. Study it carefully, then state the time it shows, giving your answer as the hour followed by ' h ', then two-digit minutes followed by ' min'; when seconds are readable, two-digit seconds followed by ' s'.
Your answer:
12 h 10 min
